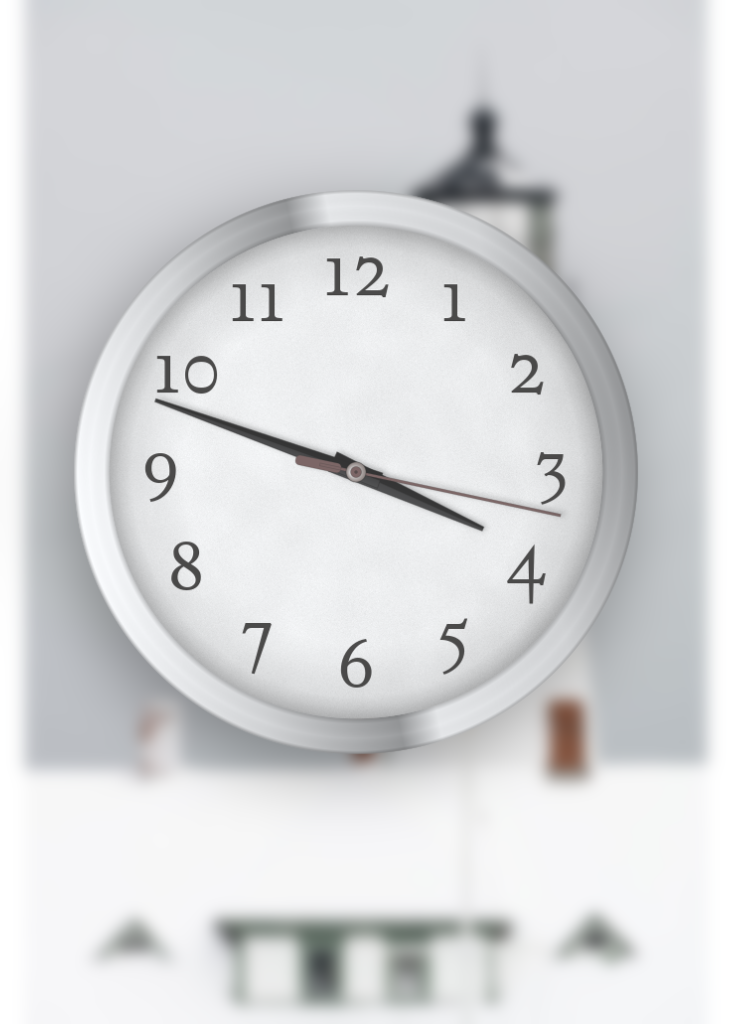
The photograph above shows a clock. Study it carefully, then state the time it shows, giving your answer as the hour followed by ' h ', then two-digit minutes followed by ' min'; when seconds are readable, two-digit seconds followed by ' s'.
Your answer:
3 h 48 min 17 s
